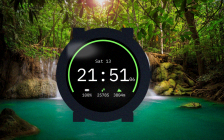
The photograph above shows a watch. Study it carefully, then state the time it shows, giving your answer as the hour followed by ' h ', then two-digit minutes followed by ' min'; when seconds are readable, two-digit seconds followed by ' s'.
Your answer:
21 h 51 min
